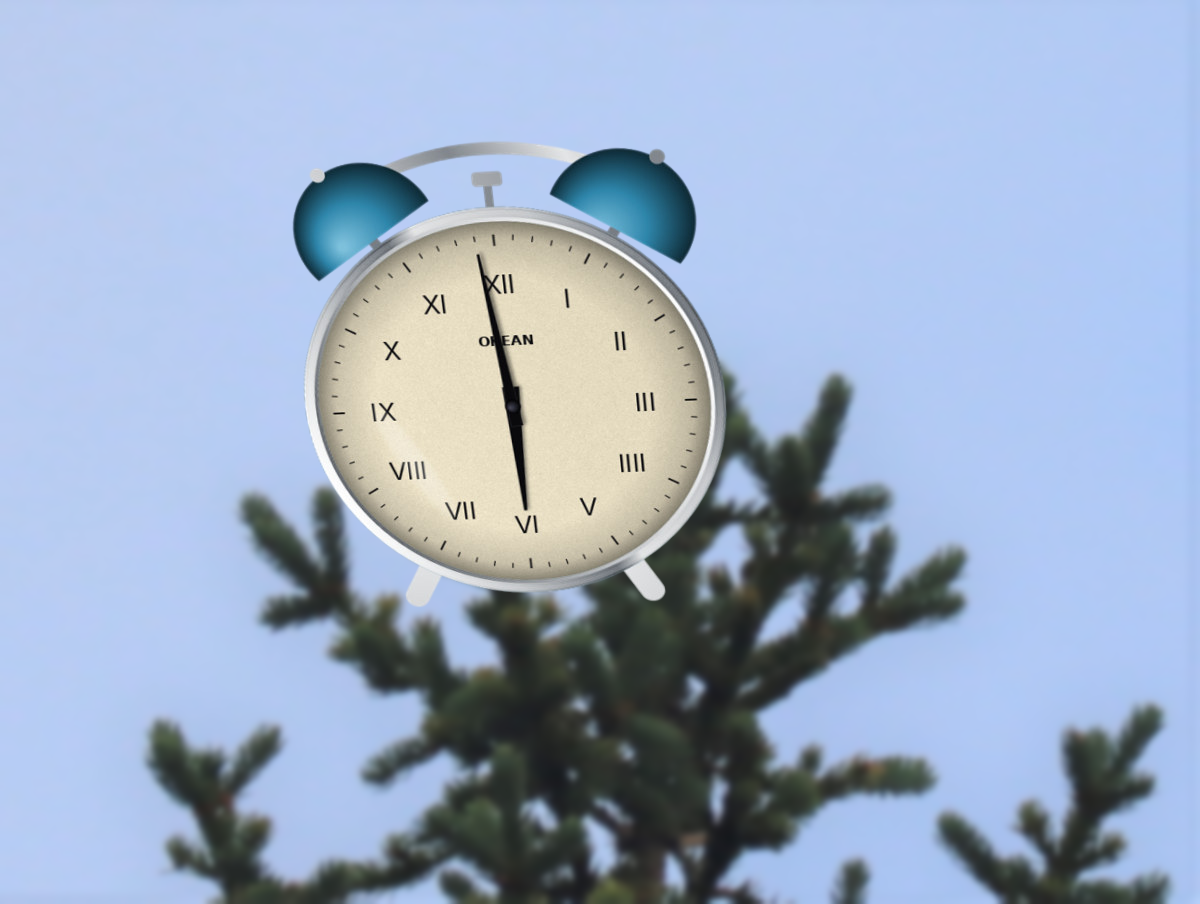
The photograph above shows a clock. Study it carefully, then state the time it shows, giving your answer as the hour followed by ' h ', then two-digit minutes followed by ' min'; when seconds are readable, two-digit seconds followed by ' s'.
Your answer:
5 h 59 min
